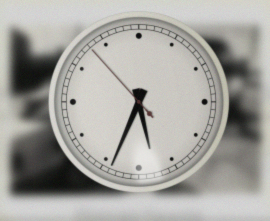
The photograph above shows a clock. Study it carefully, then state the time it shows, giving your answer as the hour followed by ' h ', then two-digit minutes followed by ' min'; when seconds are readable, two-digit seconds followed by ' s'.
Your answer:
5 h 33 min 53 s
